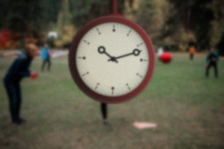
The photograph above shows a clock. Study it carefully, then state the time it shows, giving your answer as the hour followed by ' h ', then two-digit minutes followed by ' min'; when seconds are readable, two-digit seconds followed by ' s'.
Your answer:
10 h 12 min
